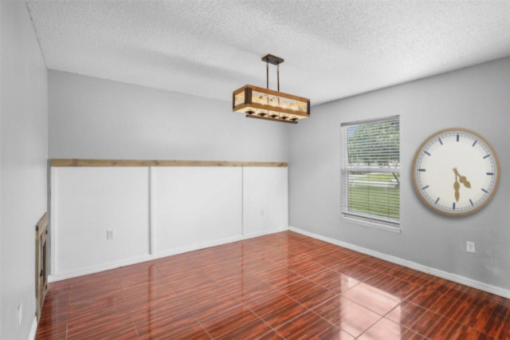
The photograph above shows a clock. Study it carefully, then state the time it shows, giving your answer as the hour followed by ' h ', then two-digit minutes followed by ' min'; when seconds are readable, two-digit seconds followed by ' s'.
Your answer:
4 h 29 min
